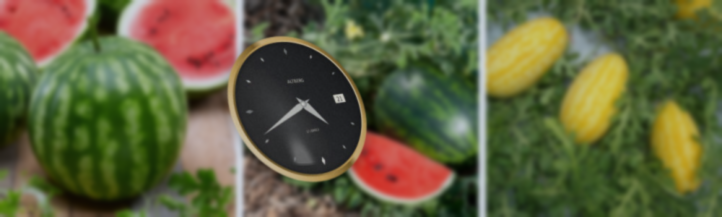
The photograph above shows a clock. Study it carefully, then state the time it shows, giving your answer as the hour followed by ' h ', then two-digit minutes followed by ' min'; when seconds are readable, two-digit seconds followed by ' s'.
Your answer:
4 h 41 min
